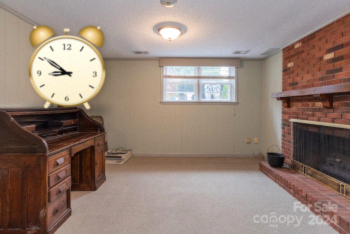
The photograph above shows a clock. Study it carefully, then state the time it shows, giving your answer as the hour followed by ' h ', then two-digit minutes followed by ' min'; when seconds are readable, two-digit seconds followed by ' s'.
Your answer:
8 h 51 min
